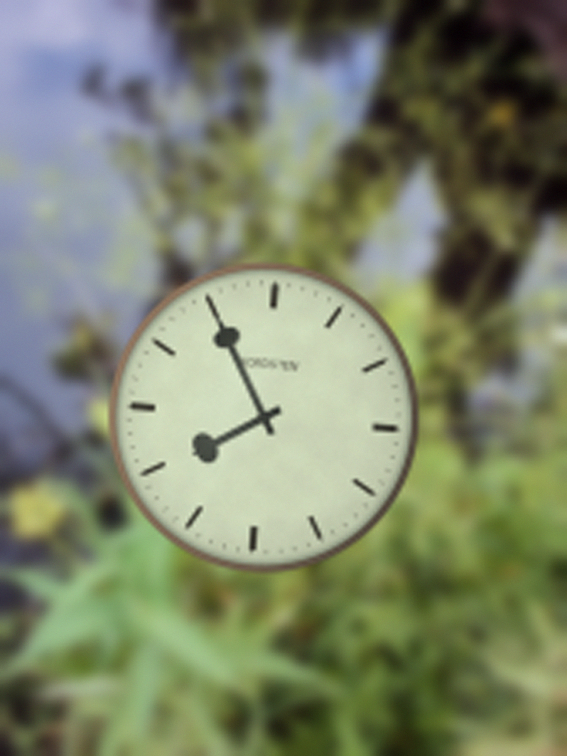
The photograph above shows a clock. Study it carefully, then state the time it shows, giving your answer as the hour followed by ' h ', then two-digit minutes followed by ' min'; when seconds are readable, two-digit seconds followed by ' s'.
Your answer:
7 h 55 min
